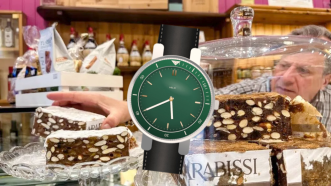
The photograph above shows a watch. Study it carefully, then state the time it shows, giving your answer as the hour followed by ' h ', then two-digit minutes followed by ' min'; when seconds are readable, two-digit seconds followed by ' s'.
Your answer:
5 h 40 min
